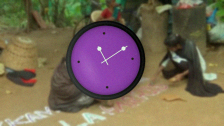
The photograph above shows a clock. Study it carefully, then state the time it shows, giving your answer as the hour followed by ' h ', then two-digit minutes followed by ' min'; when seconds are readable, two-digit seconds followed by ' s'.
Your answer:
11 h 10 min
